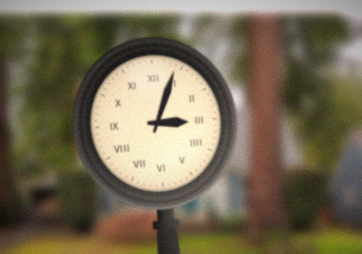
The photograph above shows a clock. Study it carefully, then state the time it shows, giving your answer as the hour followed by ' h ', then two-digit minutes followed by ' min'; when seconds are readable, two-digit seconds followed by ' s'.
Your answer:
3 h 04 min
